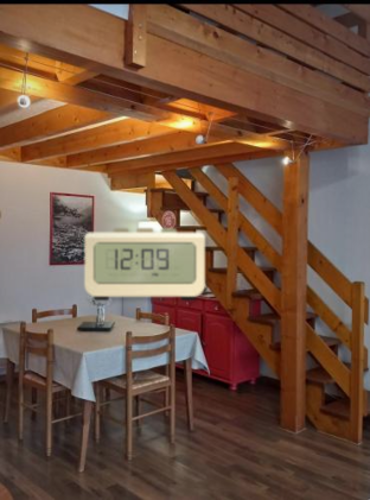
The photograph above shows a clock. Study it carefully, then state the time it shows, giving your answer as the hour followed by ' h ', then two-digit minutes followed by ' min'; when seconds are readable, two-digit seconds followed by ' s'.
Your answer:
12 h 09 min
